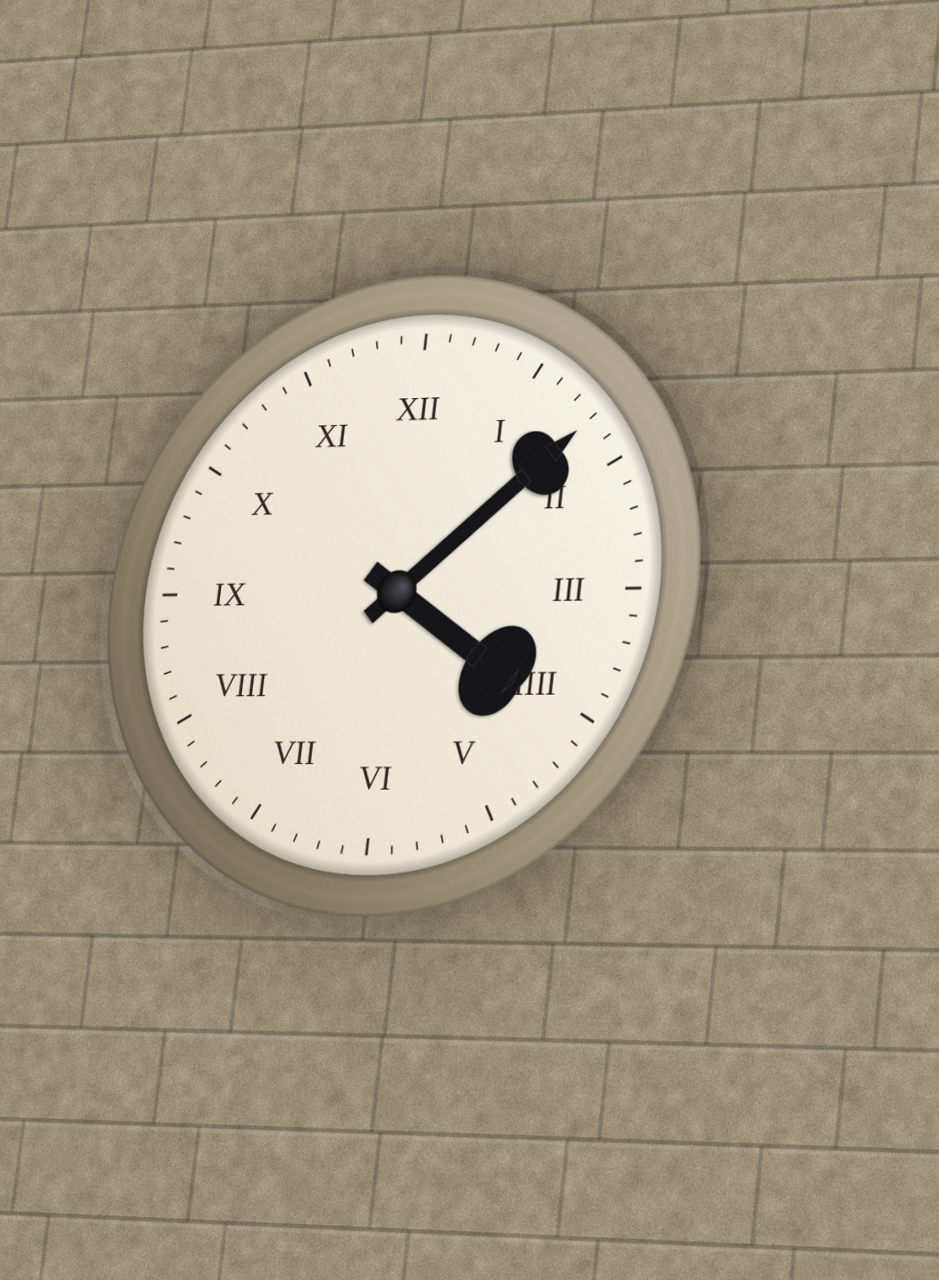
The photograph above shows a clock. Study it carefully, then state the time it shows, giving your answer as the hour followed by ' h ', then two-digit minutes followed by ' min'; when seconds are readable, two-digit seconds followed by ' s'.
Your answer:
4 h 08 min
